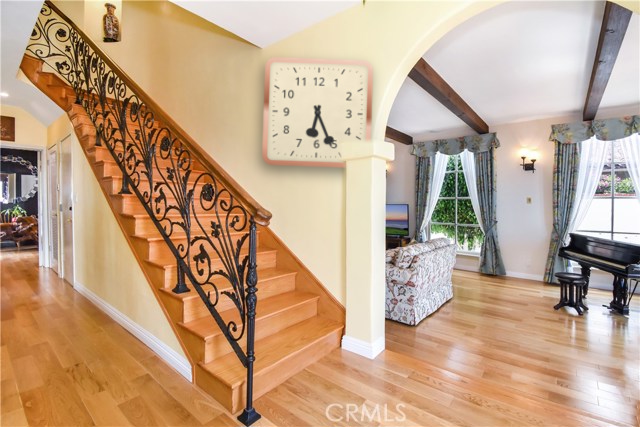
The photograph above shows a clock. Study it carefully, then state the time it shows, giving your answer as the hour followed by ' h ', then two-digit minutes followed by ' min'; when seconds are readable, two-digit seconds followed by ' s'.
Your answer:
6 h 26 min
